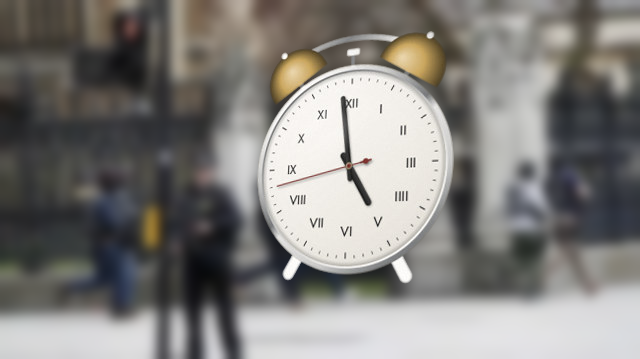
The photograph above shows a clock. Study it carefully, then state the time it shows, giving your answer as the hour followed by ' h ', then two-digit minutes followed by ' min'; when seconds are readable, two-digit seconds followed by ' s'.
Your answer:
4 h 58 min 43 s
